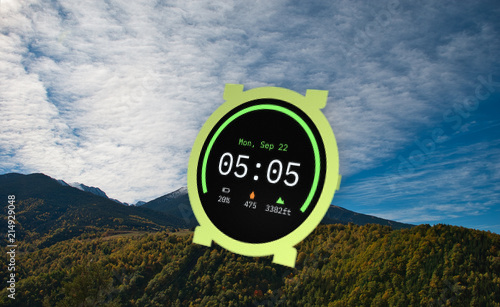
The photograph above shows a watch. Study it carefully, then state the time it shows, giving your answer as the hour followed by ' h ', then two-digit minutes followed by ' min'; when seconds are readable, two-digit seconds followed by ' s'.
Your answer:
5 h 05 min
